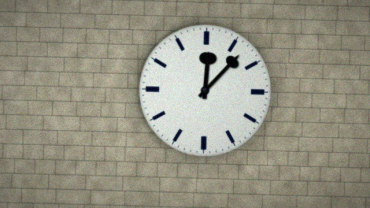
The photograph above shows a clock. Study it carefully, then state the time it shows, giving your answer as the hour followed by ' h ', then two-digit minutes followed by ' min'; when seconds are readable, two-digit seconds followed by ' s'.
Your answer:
12 h 07 min
